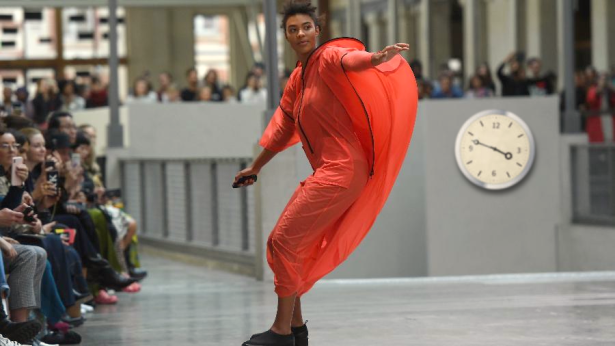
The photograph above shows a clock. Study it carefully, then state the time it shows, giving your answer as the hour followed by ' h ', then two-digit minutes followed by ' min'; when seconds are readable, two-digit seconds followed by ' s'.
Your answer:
3 h 48 min
